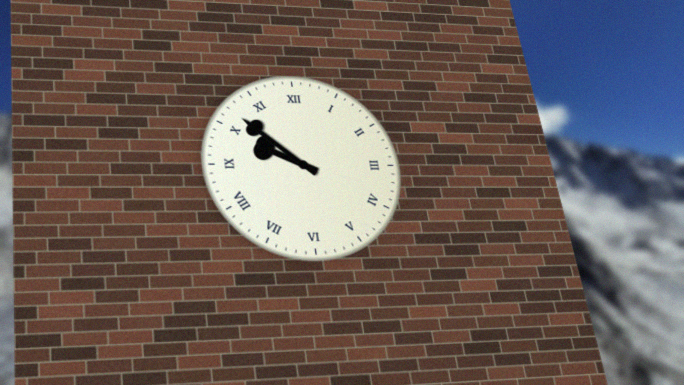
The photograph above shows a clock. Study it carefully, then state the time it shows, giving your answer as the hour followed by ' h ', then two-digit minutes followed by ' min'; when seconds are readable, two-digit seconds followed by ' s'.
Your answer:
9 h 52 min
